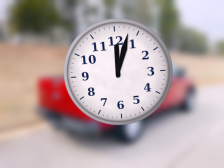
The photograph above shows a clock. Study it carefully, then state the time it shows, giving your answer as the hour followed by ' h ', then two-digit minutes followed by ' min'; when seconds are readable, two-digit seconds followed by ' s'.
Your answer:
12 h 03 min
